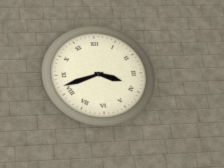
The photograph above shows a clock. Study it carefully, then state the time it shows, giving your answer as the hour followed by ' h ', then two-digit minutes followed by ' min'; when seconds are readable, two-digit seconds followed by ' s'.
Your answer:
3 h 42 min
